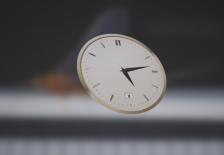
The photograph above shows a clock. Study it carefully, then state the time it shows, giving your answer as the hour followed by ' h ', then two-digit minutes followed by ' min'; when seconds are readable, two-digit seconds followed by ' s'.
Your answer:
5 h 13 min
